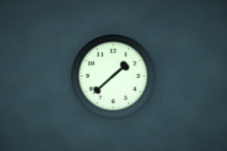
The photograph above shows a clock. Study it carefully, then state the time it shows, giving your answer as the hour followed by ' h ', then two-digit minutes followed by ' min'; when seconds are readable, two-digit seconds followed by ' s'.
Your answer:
1 h 38 min
